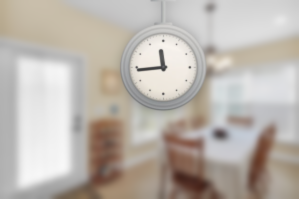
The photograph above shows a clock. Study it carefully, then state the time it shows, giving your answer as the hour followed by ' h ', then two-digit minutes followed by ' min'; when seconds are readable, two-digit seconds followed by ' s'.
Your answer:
11 h 44 min
